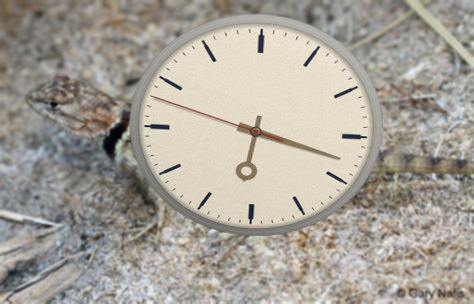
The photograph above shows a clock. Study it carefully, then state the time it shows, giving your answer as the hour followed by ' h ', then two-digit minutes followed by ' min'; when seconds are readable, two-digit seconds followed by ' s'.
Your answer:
6 h 17 min 48 s
